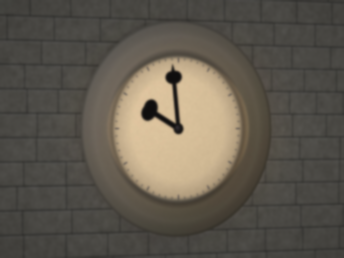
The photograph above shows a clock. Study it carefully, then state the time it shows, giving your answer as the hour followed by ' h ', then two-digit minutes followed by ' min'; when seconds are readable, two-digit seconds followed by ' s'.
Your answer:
9 h 59 min
